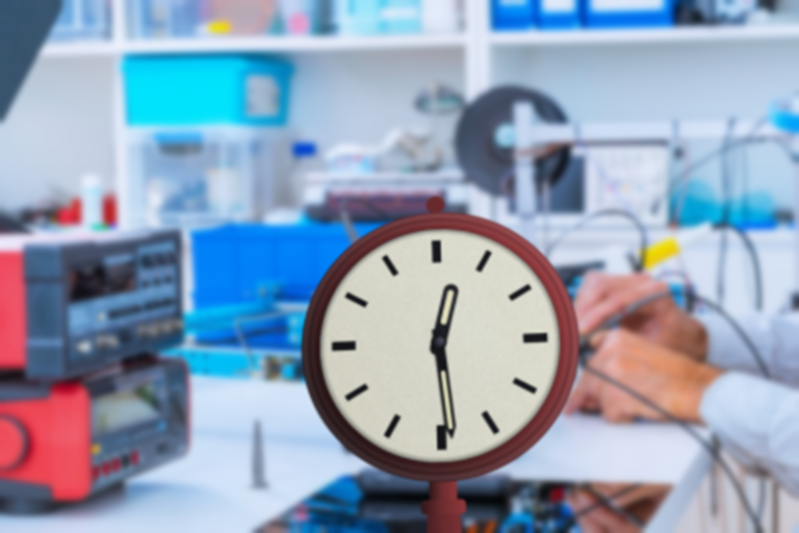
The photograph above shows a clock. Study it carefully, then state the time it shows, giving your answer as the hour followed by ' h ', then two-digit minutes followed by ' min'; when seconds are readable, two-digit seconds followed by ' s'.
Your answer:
12 h 29 min
